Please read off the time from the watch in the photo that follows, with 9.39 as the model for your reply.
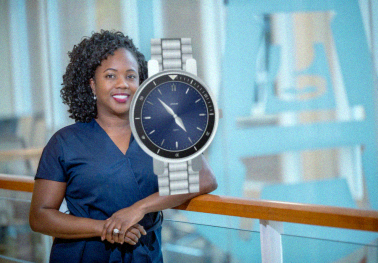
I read 4.53
